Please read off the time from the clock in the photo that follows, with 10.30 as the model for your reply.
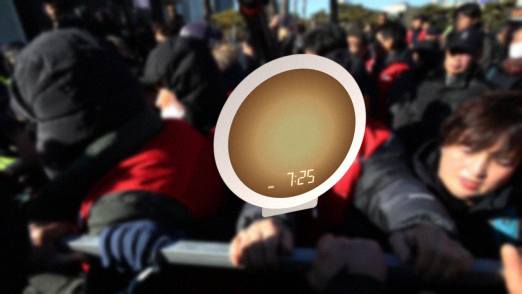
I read 7.25
